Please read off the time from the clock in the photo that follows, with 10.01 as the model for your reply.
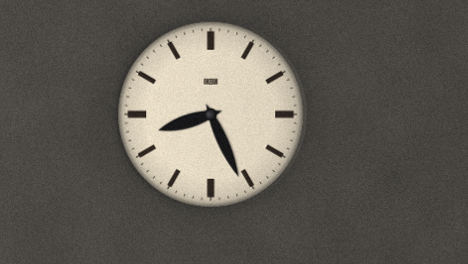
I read 8.26
